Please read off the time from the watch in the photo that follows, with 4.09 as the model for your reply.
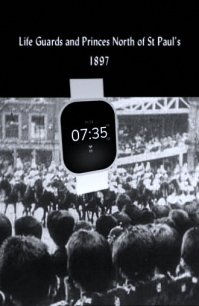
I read 7.35
